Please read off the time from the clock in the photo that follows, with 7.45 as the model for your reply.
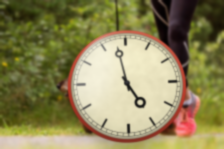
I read 4.58
